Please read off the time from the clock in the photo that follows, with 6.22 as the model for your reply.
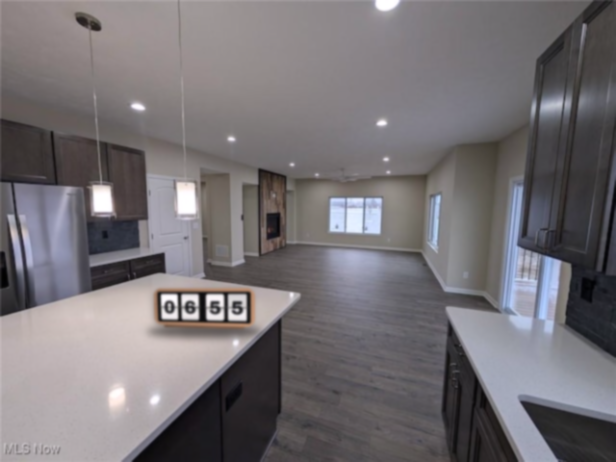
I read 6.55
